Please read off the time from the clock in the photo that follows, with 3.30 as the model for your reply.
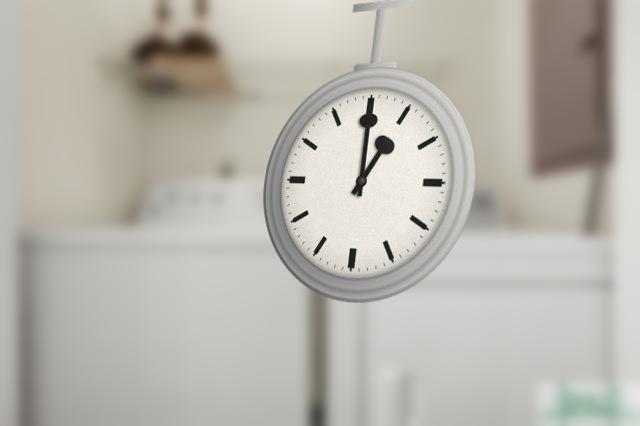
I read 1.00
